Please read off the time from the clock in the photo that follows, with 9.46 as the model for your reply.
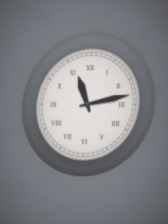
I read 11.13
